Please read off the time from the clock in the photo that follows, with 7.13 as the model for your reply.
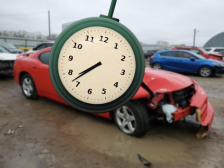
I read 7.37
